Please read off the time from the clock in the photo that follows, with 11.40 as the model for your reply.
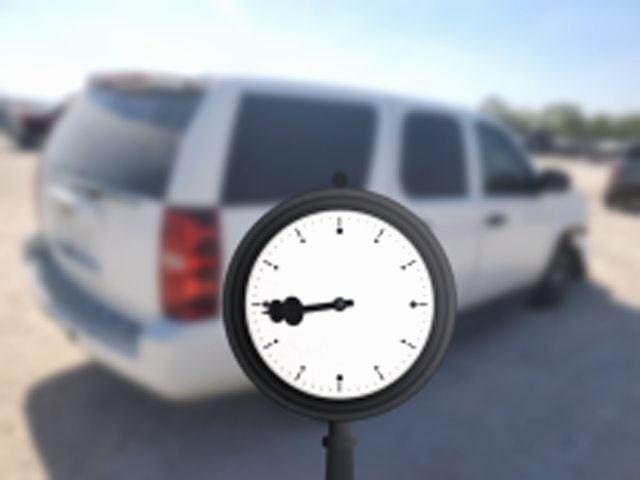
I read 8.44
